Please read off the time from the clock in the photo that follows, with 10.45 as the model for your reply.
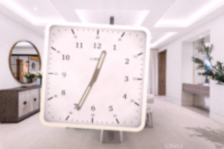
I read 12.34
